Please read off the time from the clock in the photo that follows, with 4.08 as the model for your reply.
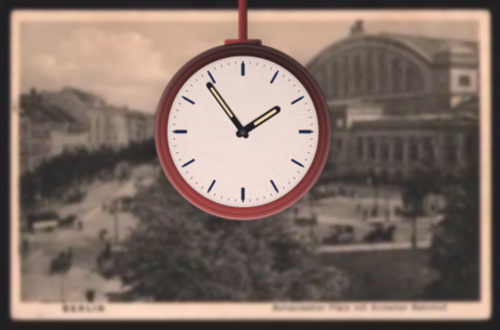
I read 1.54
